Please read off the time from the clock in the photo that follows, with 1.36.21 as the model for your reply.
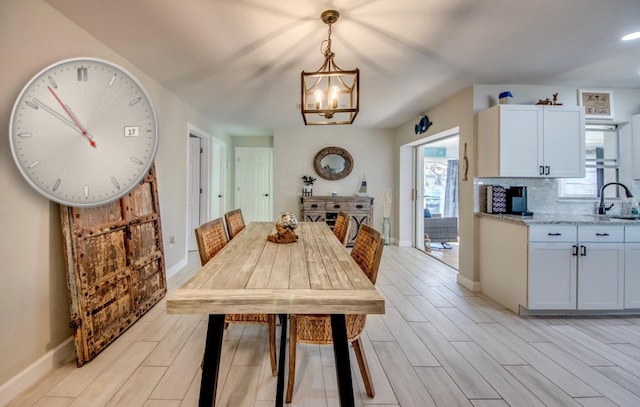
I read 10.50.54
